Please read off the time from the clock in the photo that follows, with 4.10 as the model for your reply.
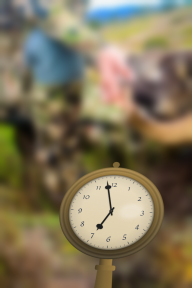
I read 6.58
